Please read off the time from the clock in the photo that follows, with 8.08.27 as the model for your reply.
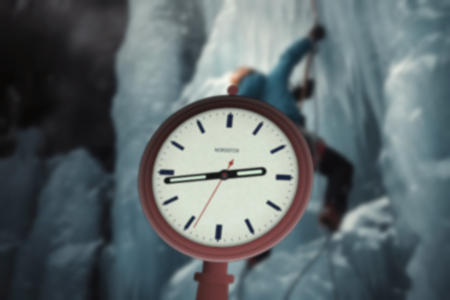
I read 2.43.34
